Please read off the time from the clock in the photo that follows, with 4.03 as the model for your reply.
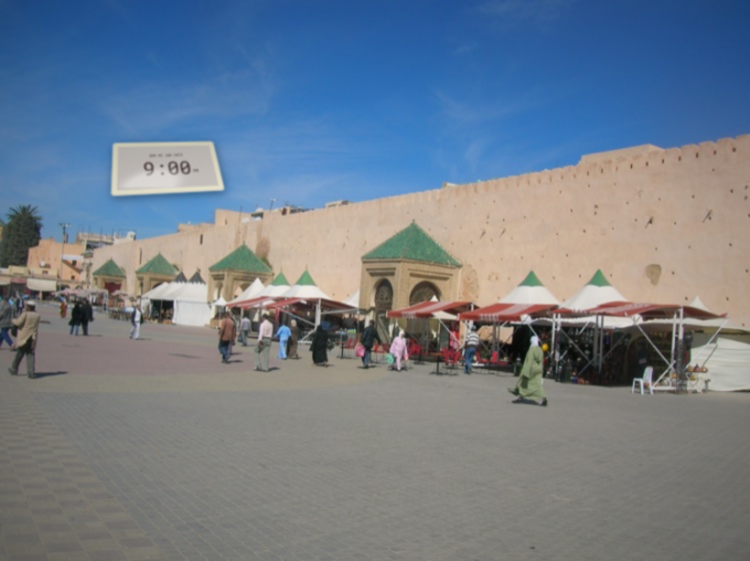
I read 9.00
